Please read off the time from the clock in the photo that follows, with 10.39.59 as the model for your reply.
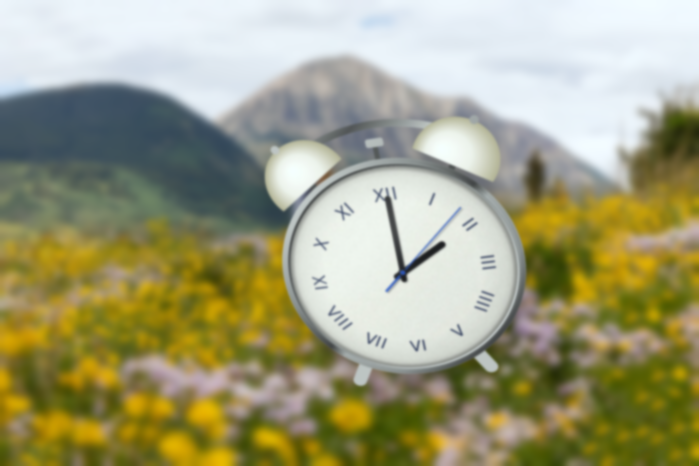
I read 2.00.08
